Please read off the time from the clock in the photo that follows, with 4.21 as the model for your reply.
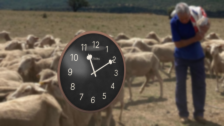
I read 11.10
